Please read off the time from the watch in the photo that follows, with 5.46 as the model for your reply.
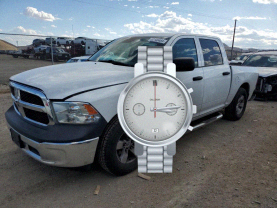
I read 3.14
